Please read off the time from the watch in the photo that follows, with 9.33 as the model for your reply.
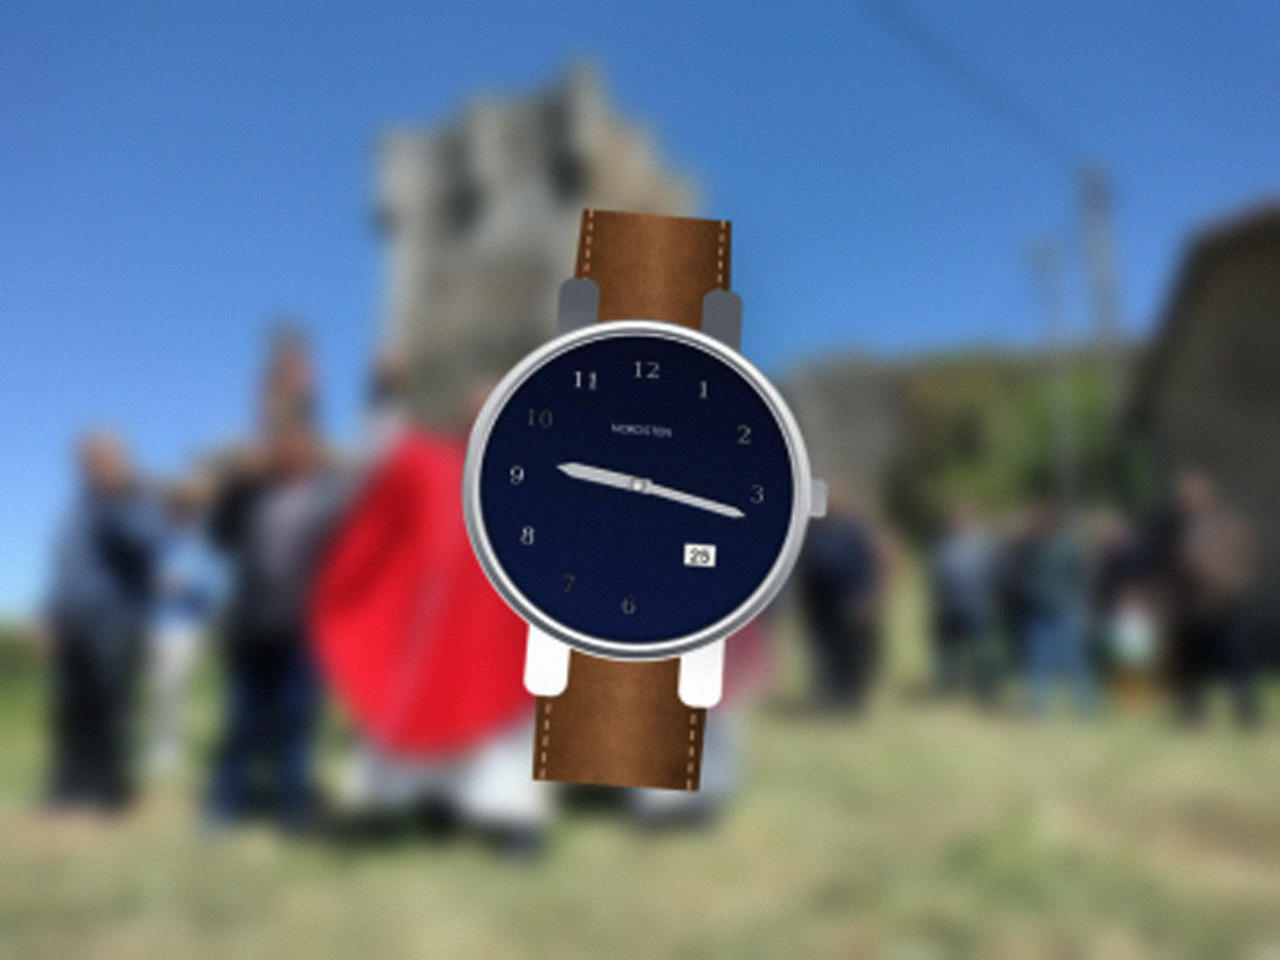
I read 9.17
